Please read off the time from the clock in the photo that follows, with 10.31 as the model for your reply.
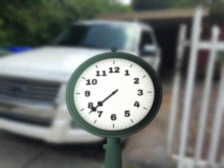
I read 7.38
